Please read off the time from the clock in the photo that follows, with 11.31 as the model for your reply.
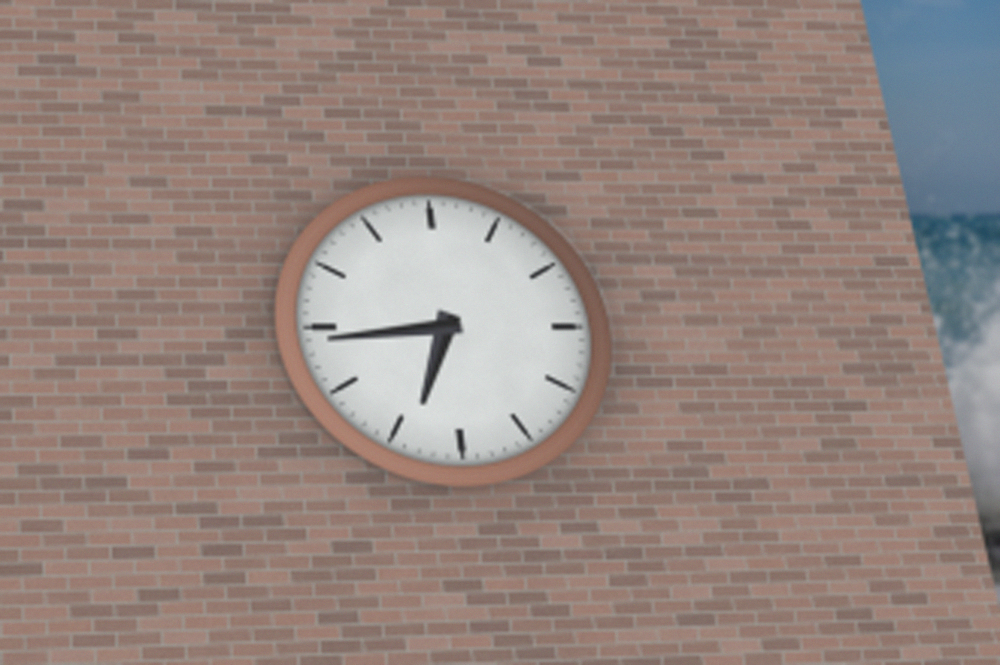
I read 6.44
